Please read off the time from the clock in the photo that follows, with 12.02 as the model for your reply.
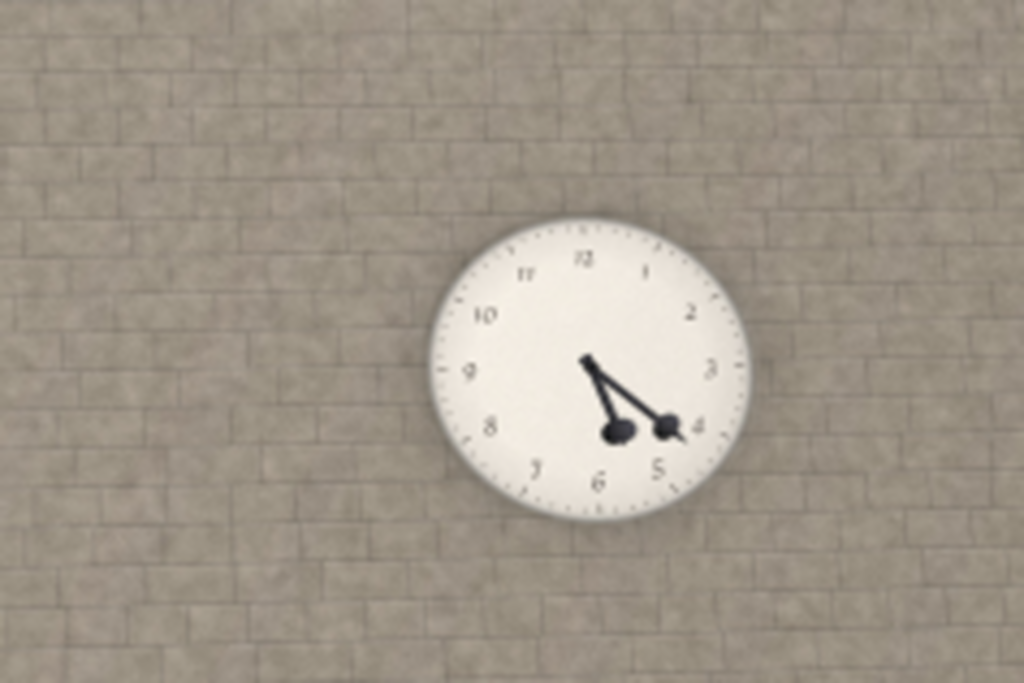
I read 5.22
